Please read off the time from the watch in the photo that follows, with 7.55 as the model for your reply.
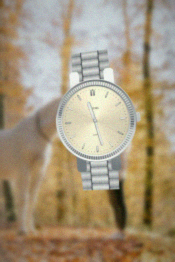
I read 11.28
